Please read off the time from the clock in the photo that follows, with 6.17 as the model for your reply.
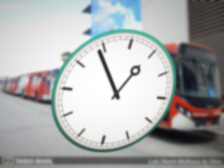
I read 12.54
